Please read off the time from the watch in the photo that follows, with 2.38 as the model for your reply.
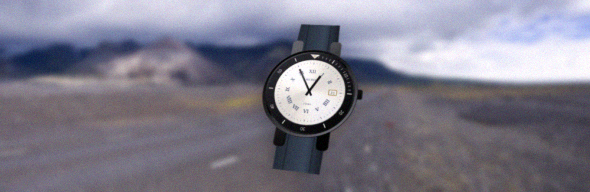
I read 12.55
